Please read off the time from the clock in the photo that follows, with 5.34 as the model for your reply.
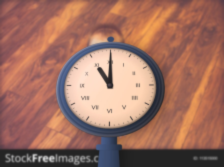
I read 11.00
